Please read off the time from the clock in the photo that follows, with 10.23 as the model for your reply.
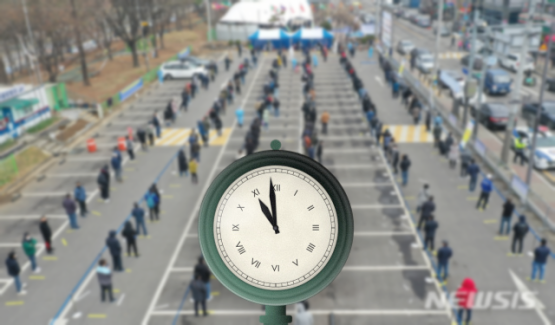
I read 10.59
